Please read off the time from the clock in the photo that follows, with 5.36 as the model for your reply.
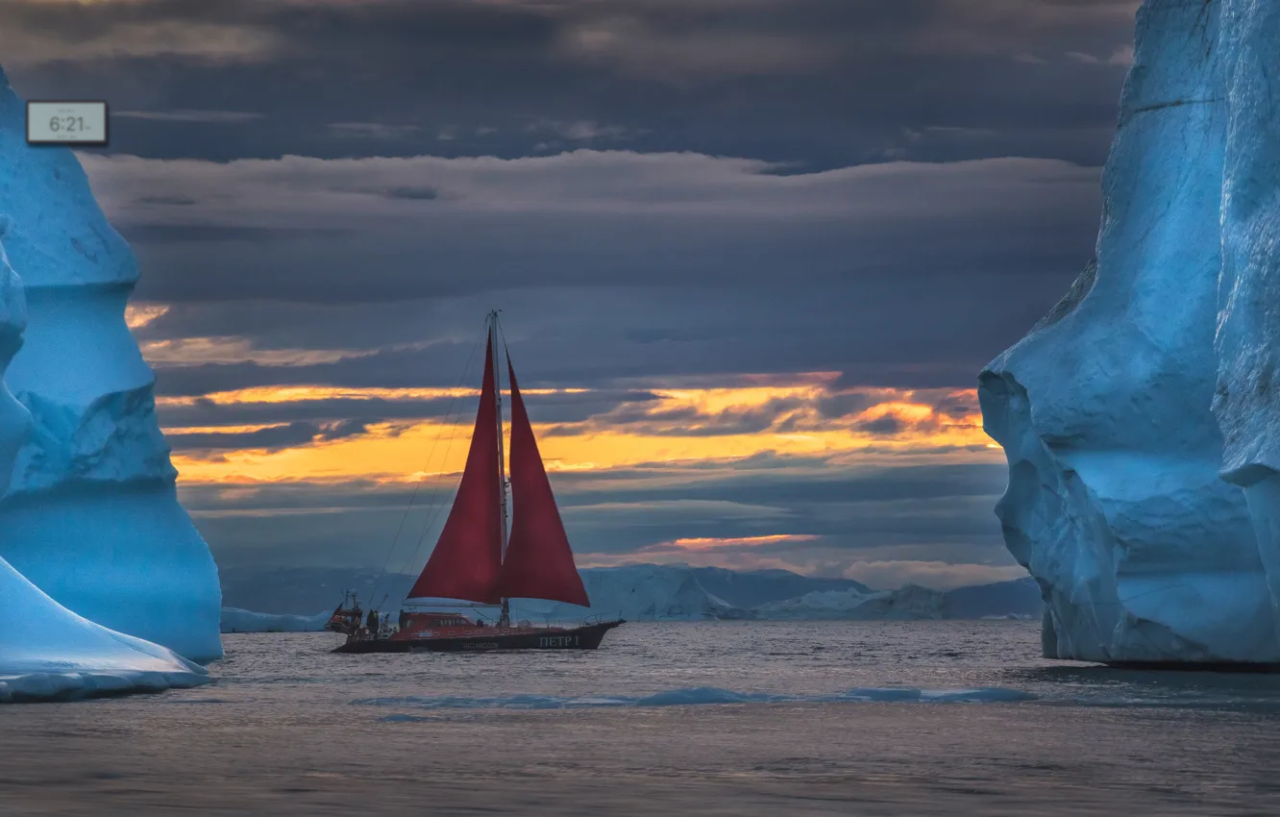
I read 6.21
